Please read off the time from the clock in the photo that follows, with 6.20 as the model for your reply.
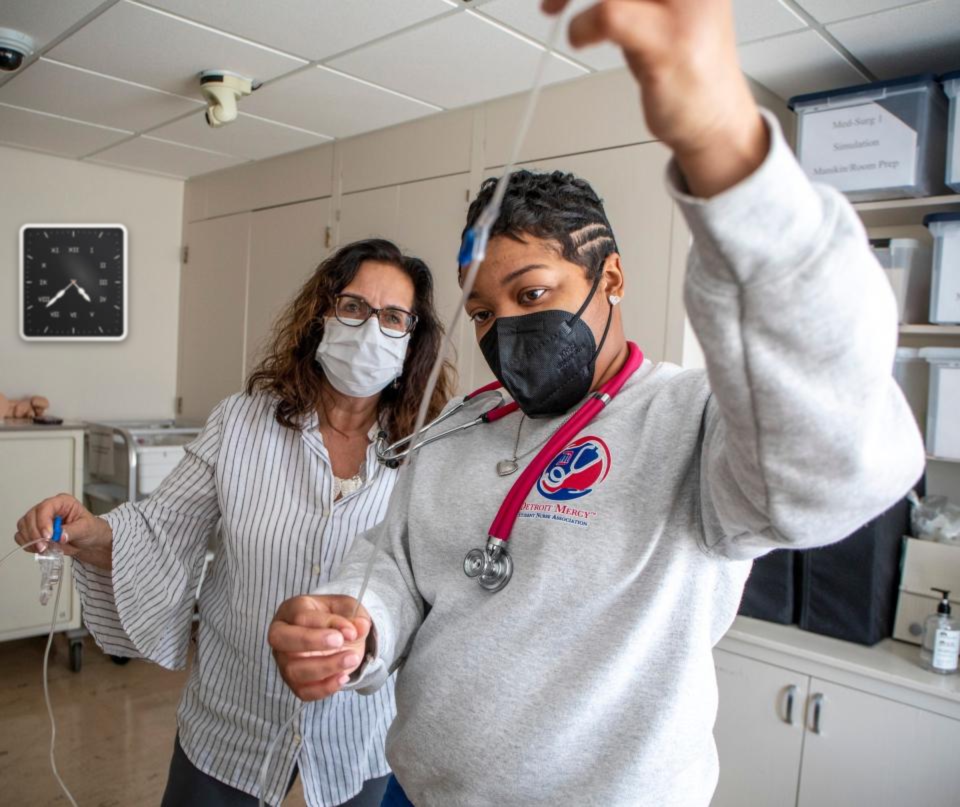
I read 4.38
